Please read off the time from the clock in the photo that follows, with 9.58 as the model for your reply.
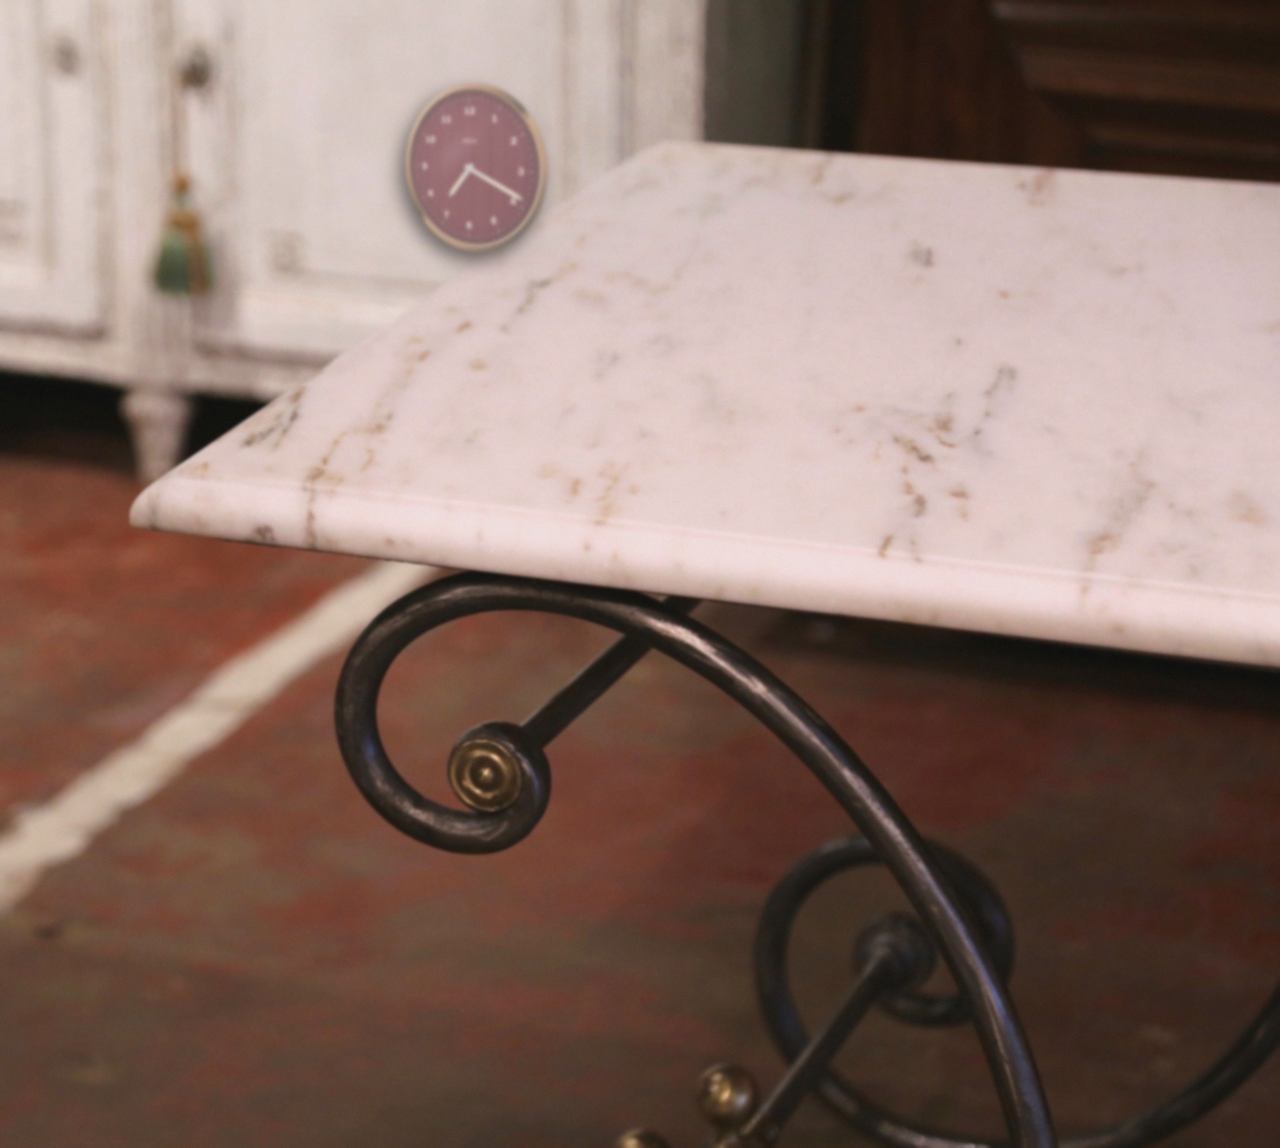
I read 7.19
